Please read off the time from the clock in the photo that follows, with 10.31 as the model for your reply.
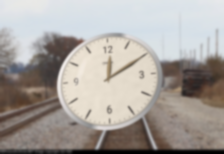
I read 12.10
